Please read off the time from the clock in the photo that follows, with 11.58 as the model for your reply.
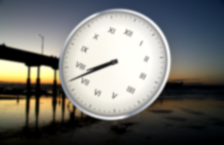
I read 7.37
